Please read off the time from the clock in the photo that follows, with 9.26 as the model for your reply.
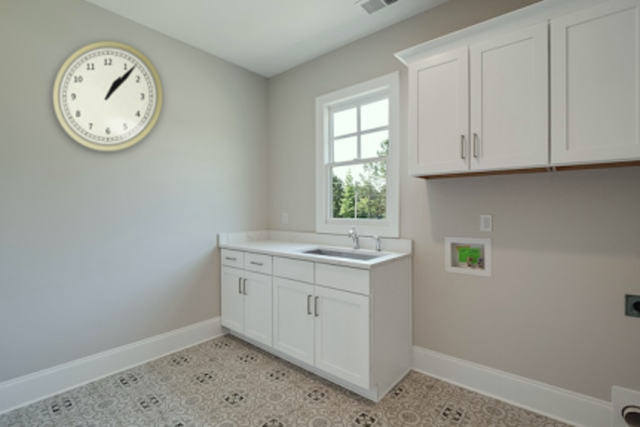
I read 1.07
